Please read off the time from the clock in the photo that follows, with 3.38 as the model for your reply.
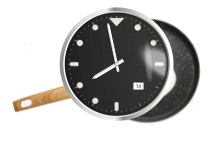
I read 7.58
